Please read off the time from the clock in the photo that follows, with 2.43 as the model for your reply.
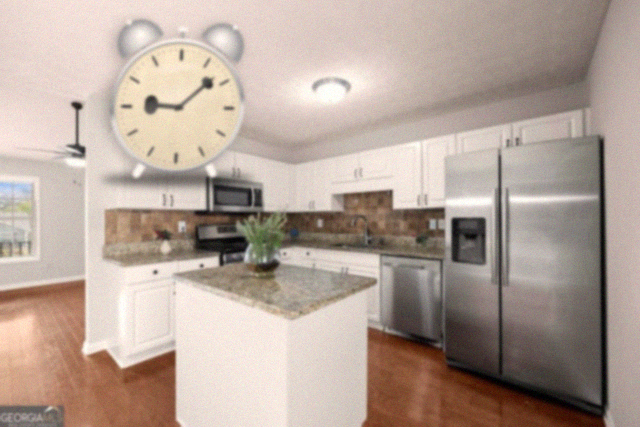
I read 9.08
